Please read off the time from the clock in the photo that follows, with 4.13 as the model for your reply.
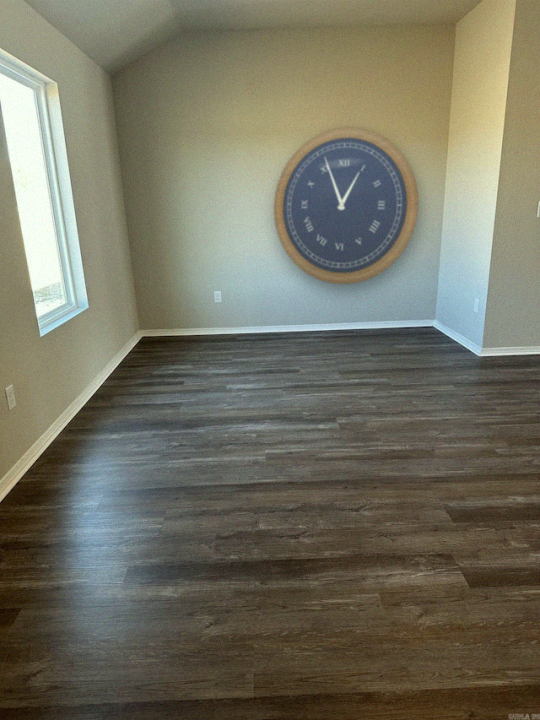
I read 12.56
